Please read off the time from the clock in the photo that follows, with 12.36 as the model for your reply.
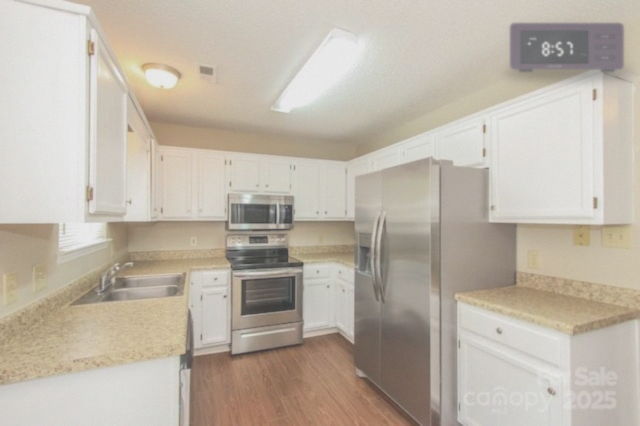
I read 8.57
